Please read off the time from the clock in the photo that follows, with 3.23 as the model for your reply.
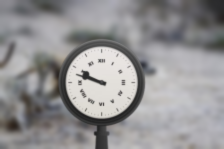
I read 9.48
